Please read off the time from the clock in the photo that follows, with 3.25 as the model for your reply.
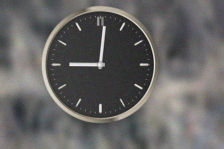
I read 9.01
